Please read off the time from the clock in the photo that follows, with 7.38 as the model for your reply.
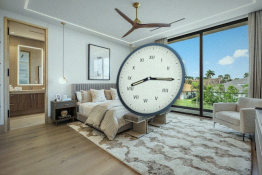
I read 8.15
